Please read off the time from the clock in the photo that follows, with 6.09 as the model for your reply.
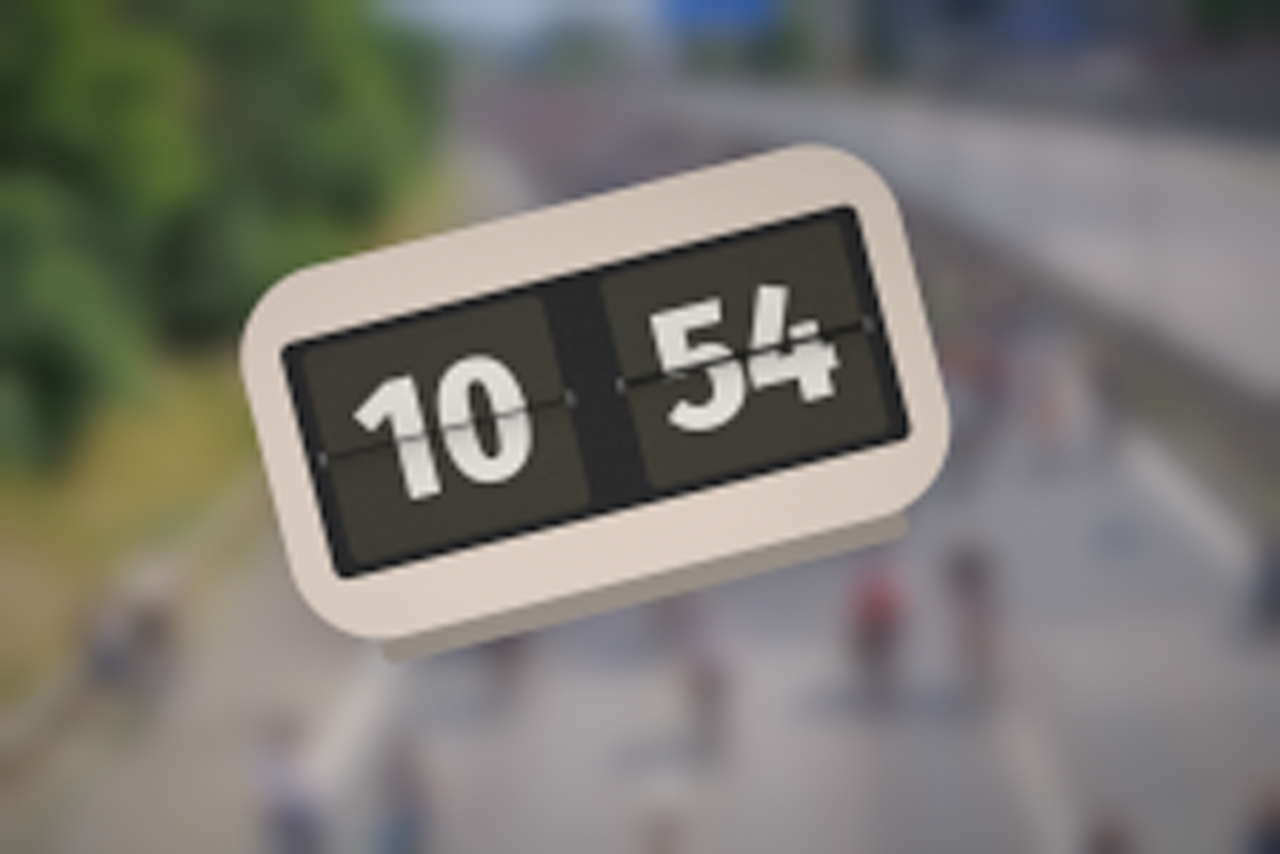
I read 10.54
